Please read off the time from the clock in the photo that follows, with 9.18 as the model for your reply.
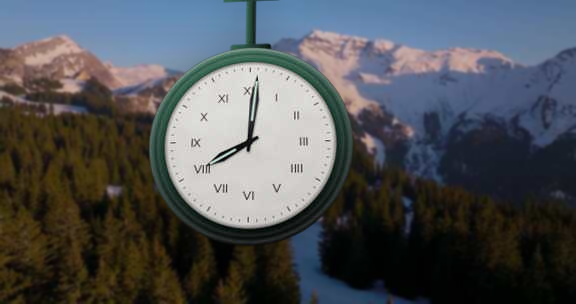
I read 8.01
